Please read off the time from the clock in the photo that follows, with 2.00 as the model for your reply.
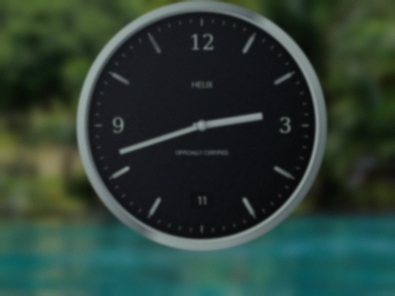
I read 2.42
